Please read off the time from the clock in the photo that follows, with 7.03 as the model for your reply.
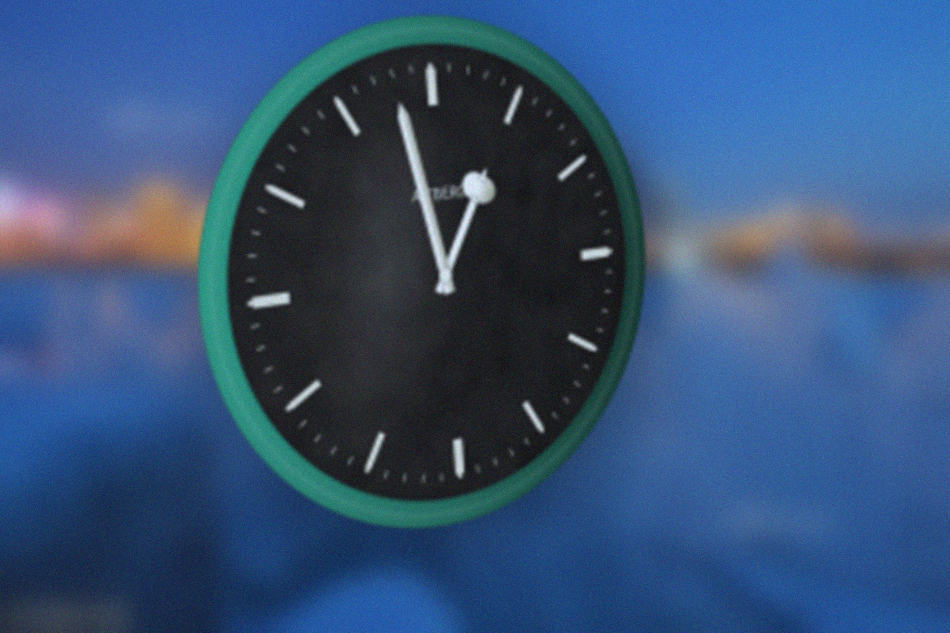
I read 12.58
